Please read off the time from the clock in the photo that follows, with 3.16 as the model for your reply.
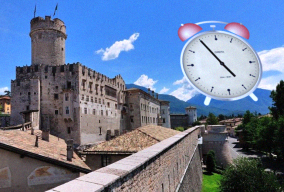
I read 4.55
